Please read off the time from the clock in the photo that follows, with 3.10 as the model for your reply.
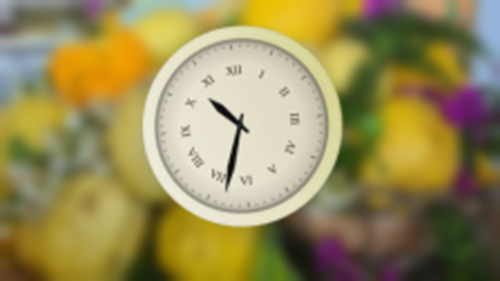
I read 10.33
